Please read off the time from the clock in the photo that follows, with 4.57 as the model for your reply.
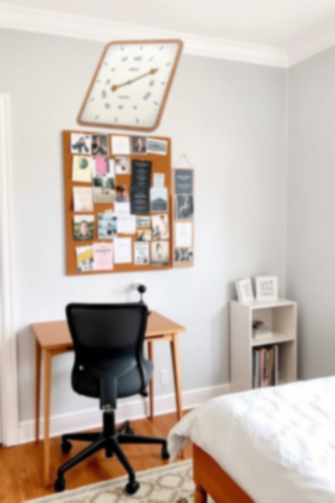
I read 8.10
